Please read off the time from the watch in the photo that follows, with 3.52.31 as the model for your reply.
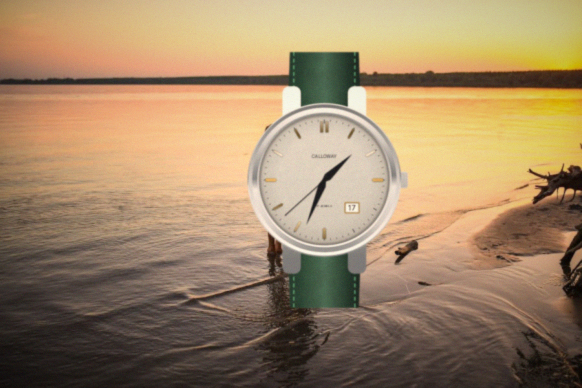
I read 1.33.38
